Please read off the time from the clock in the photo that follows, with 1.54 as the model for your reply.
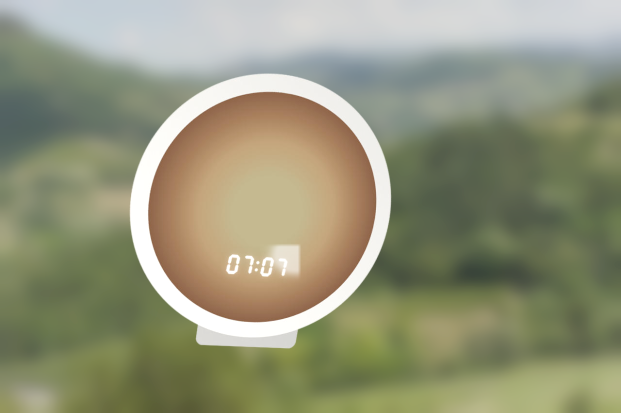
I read 7.07
